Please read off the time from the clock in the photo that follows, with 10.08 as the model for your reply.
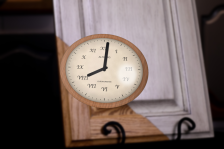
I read 8.01
